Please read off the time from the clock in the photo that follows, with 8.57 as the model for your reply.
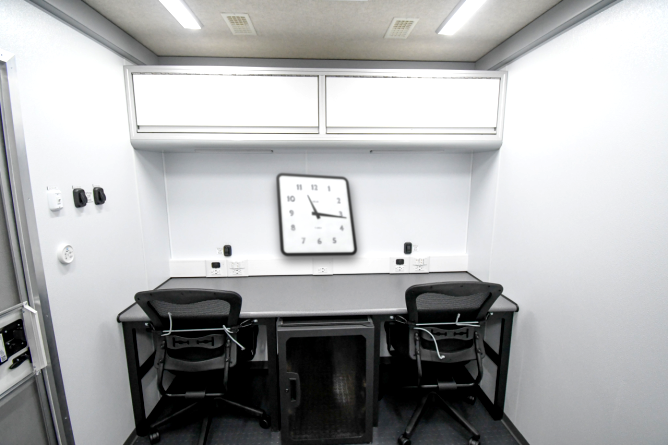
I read 11.16
